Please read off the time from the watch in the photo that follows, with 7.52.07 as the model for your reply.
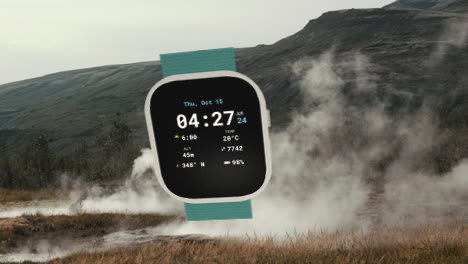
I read 4.27.24
